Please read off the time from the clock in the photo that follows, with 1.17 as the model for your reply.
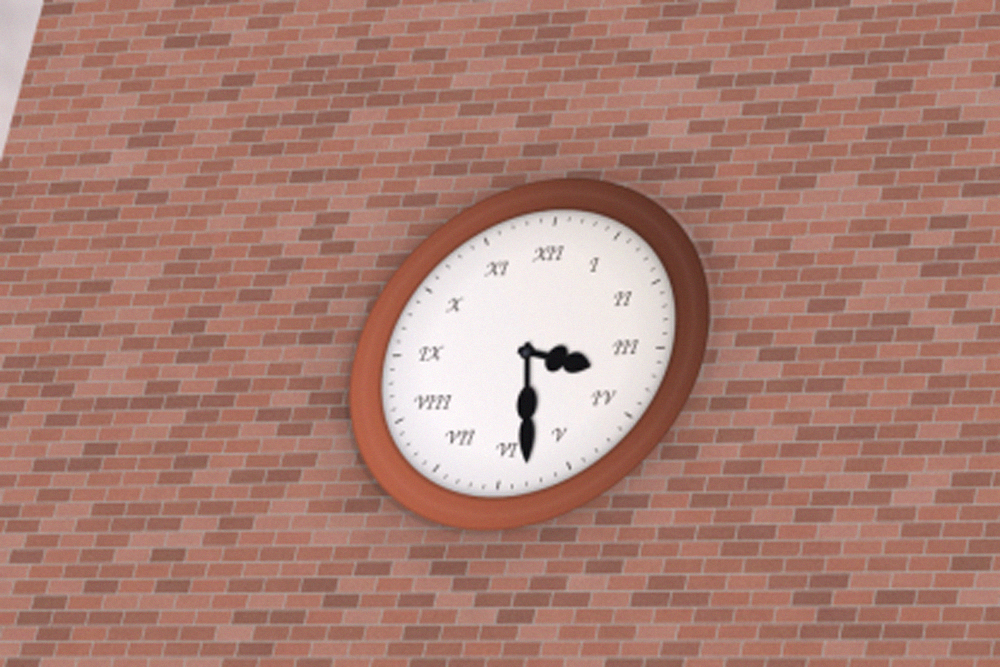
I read 3.28
